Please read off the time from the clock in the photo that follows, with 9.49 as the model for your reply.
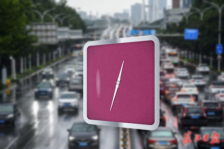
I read 12.33
